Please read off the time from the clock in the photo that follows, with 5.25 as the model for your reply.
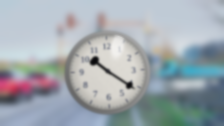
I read 10.21
